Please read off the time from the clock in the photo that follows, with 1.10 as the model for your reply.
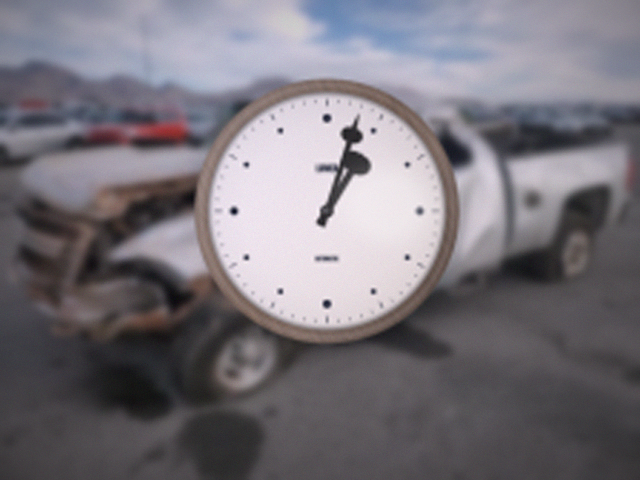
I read 1.03
